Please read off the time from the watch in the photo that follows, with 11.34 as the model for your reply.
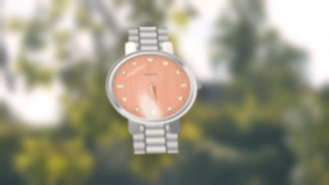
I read 5.41
